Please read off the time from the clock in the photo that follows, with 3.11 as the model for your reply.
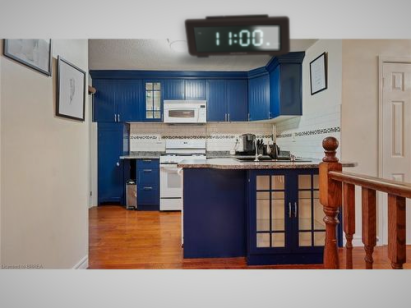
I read 11.00
